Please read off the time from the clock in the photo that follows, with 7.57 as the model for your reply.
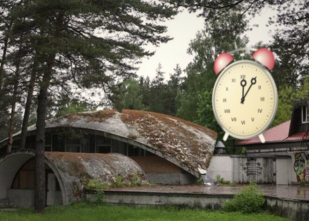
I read 12.06
